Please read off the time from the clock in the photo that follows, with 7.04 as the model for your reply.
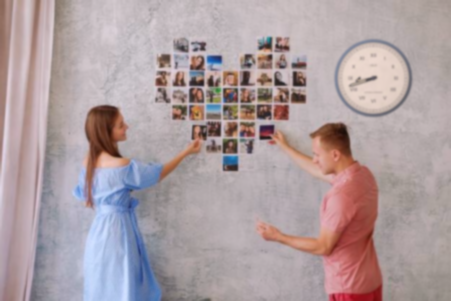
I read 8.42
